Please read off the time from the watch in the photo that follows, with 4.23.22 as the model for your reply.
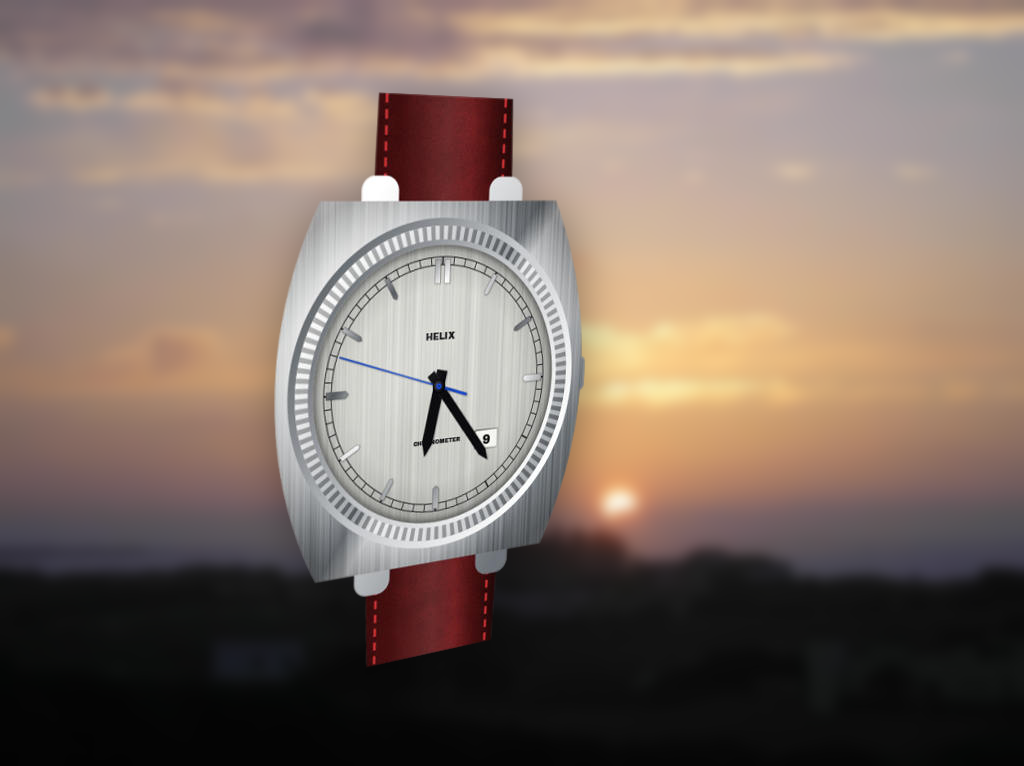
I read 6.23.48
